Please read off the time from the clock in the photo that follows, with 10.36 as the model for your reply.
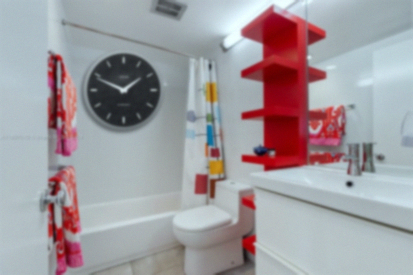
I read 1.49
